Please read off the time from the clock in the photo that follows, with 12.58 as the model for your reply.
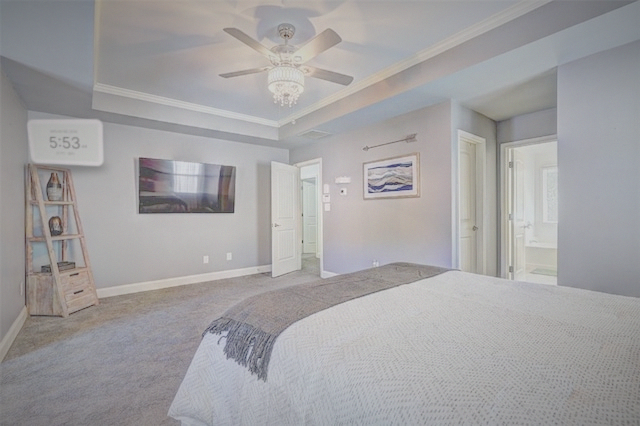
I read 5.53
